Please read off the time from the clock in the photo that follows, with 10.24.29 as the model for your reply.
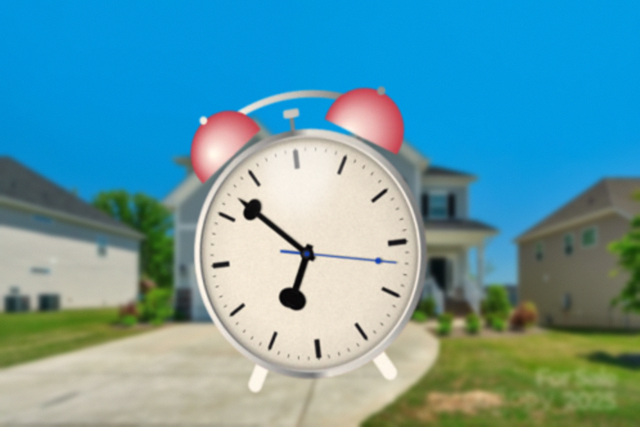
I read 6.52.17
